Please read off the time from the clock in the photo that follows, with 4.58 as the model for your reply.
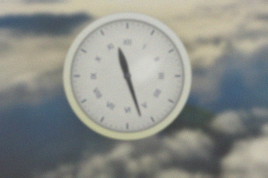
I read 11.27
